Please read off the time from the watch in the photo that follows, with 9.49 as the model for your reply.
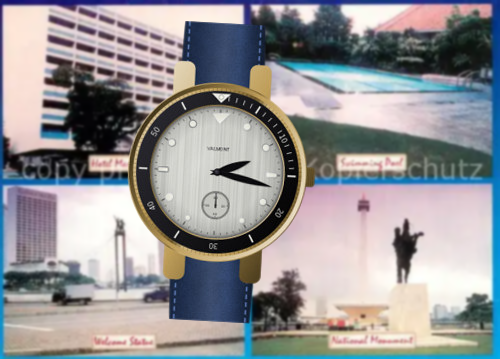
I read 2.17
